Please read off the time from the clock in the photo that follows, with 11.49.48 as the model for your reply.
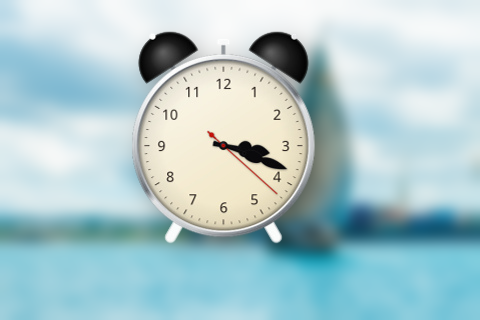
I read 3.18.22
